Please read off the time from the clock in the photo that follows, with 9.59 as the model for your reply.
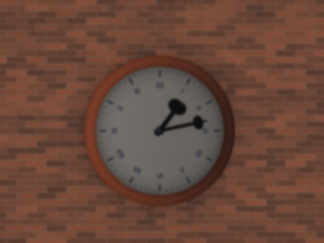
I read 1.13
